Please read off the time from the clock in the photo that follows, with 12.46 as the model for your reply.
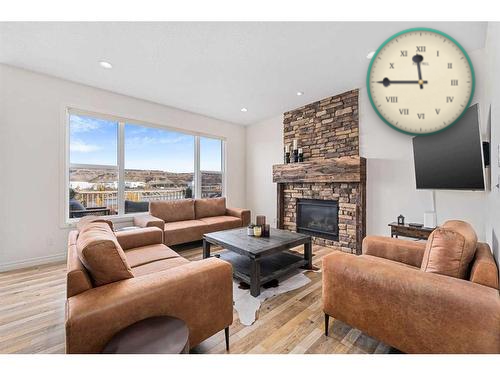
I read 11.45
